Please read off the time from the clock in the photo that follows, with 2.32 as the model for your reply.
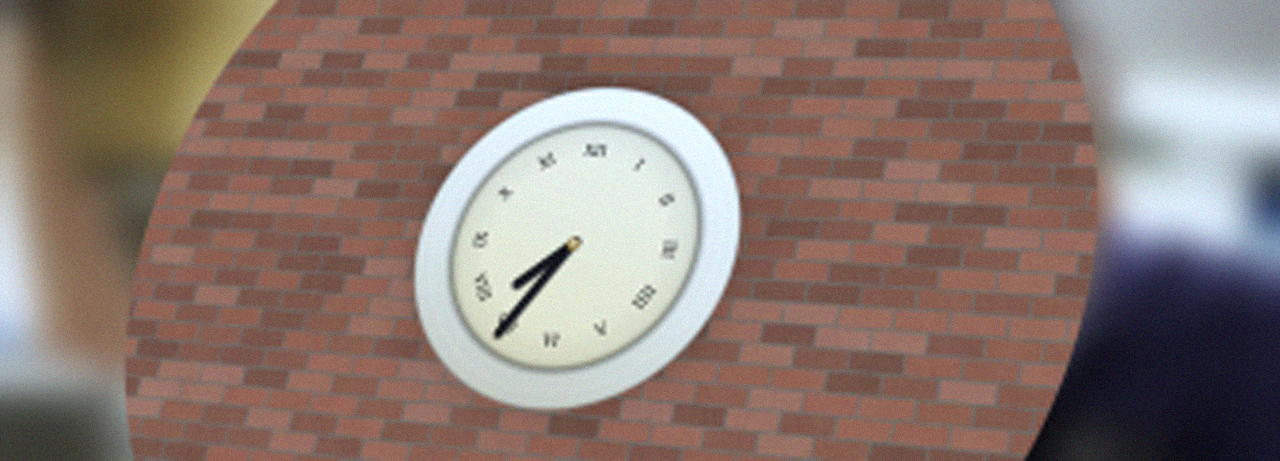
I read 7.35
